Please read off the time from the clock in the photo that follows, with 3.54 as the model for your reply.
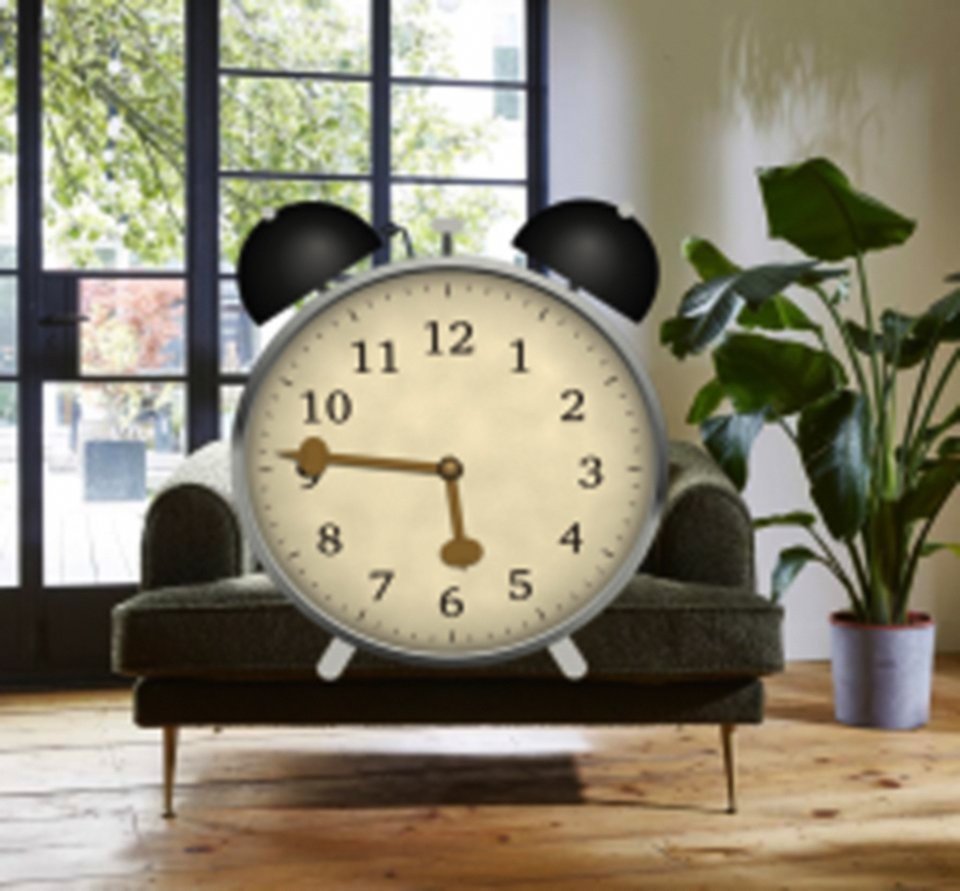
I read 5.46
